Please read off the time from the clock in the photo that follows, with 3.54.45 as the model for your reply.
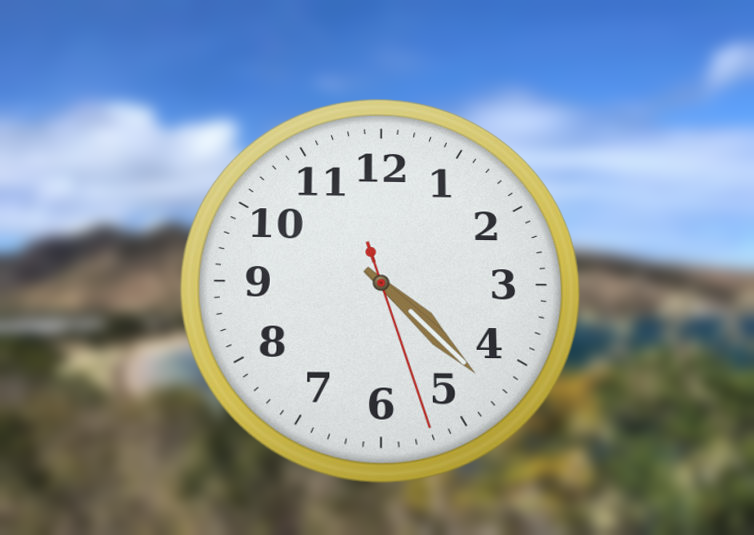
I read 4.22.27
